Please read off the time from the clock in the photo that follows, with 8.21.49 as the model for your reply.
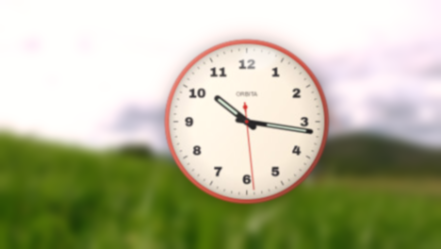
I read 10.16.29
